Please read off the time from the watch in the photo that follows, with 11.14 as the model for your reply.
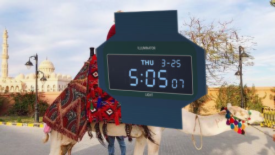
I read 5.05
